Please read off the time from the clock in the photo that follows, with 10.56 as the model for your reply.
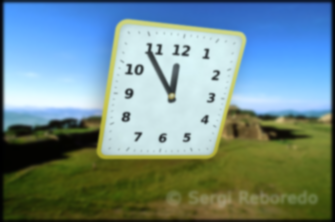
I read 11.54
